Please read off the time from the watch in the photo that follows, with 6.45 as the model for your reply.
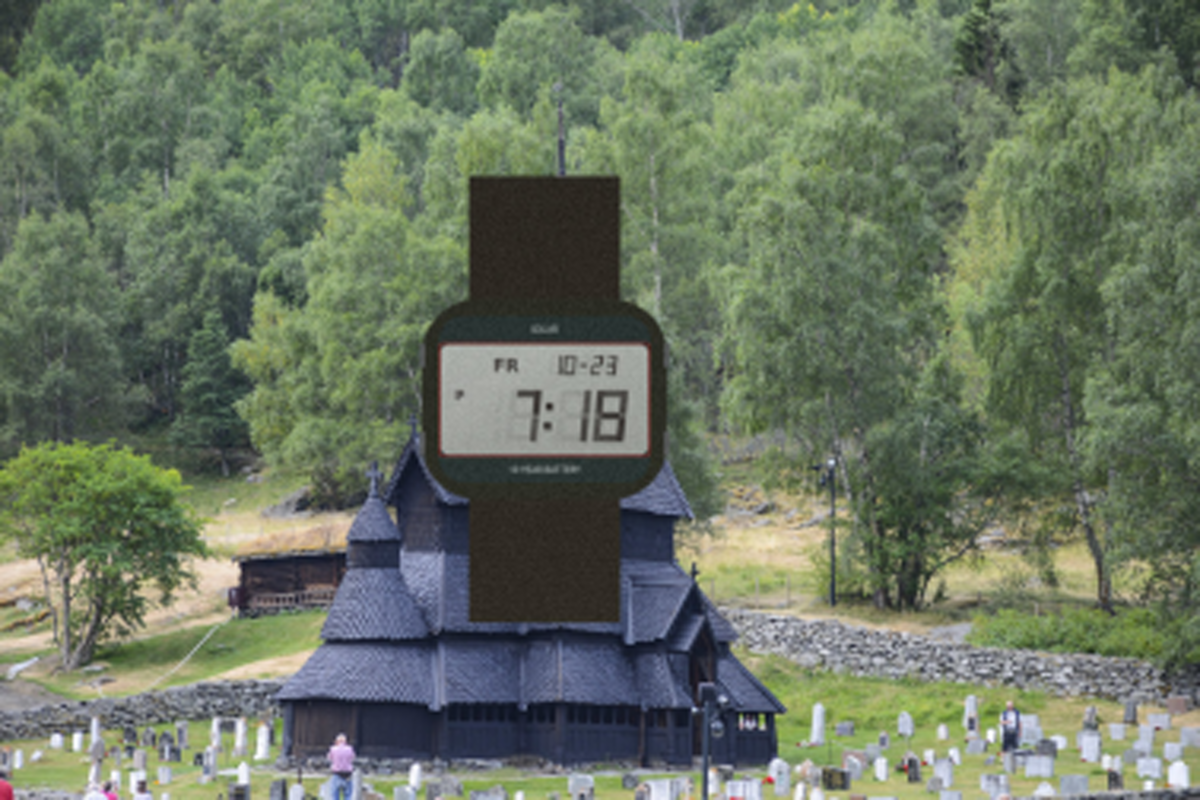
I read 7.18
